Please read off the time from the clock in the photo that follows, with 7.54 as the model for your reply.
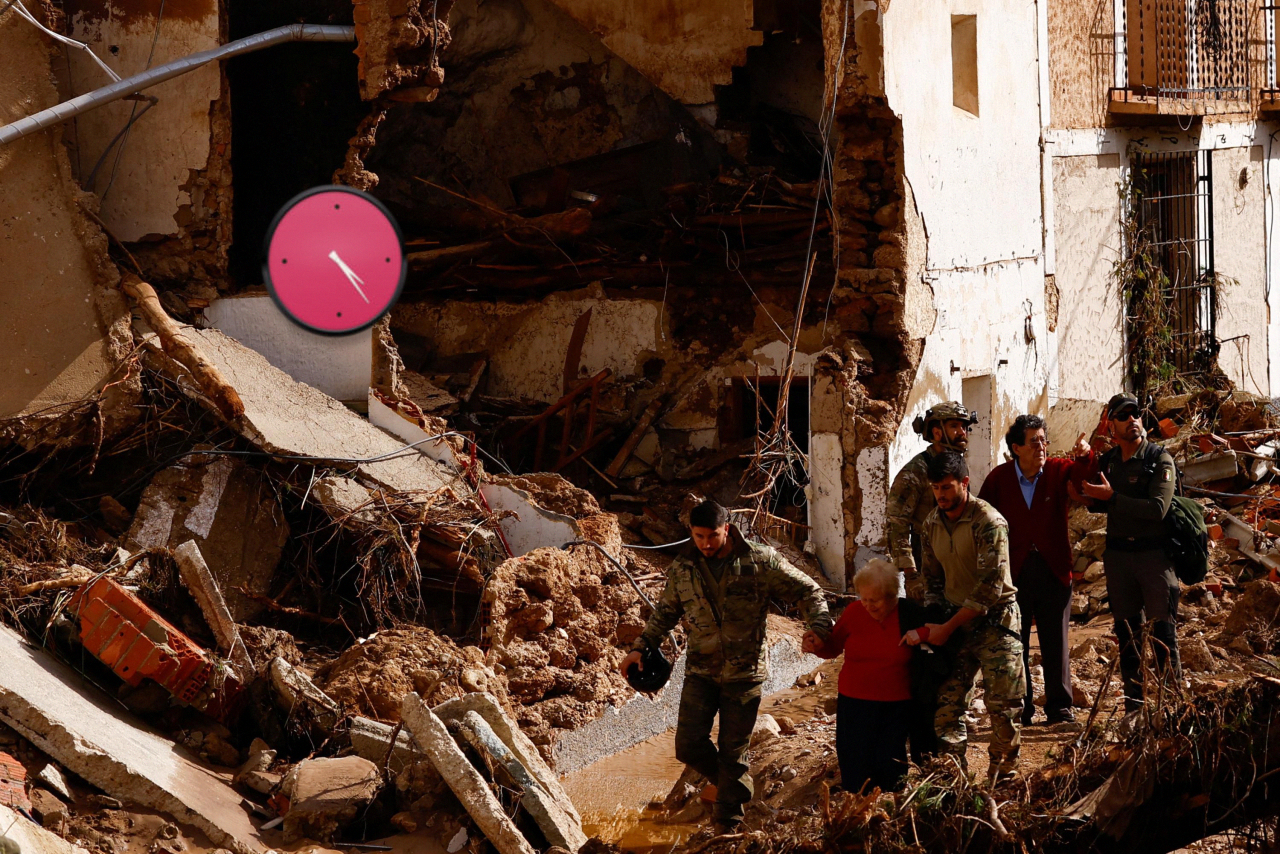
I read 4.24
